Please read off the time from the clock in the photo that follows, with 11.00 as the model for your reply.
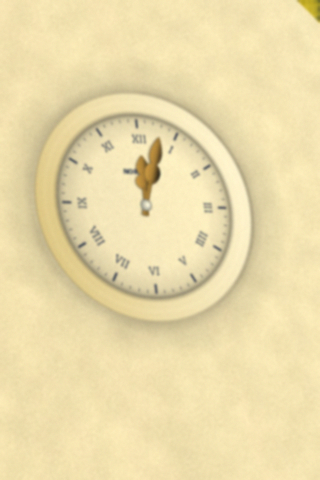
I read 12.03
